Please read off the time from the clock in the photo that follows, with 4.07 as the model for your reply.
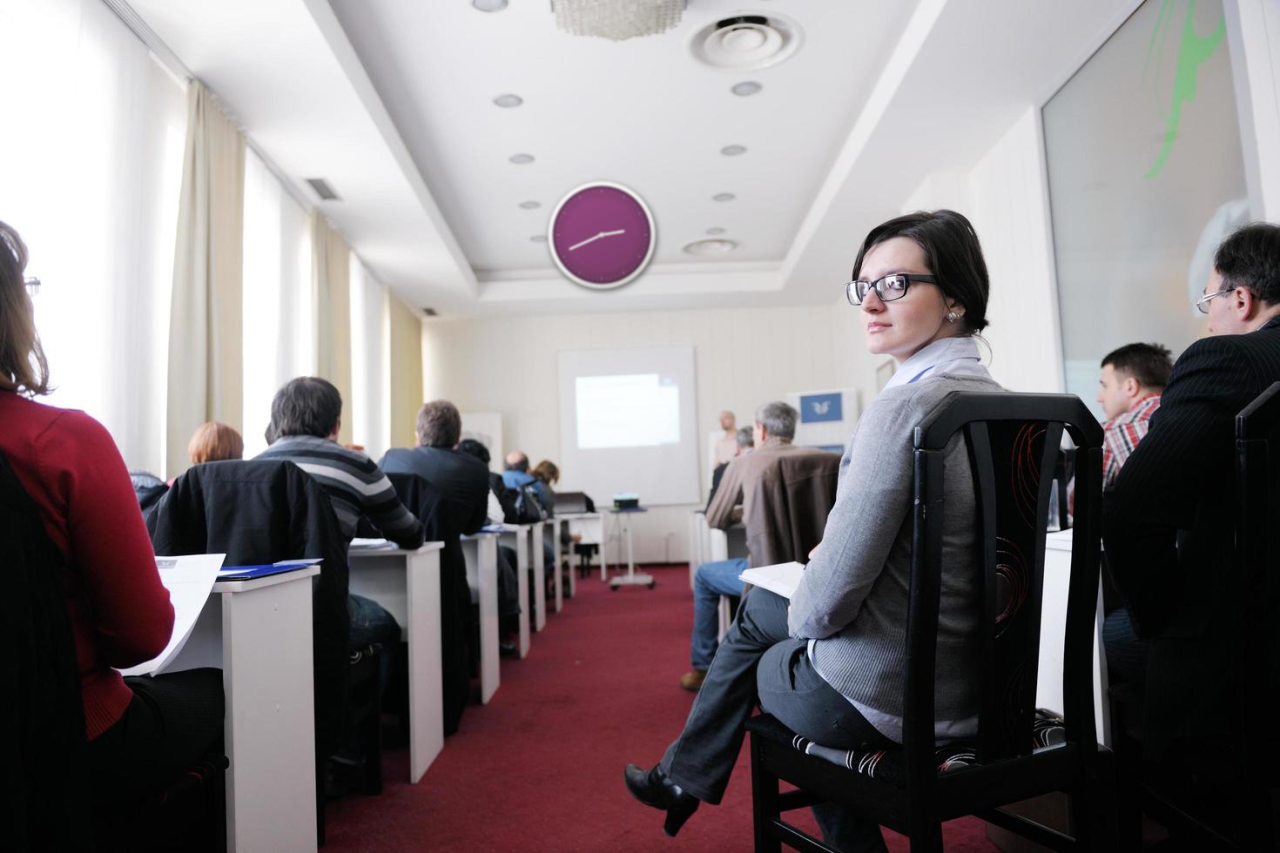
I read 2.41
